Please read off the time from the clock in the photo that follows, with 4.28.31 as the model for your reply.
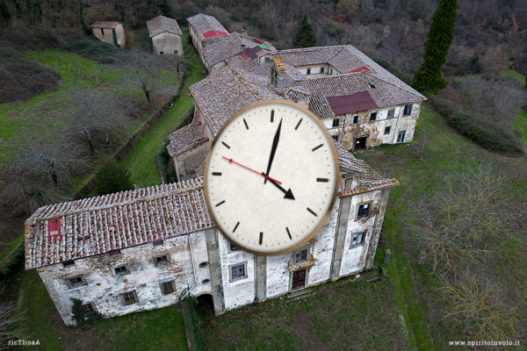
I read 4.01.48
